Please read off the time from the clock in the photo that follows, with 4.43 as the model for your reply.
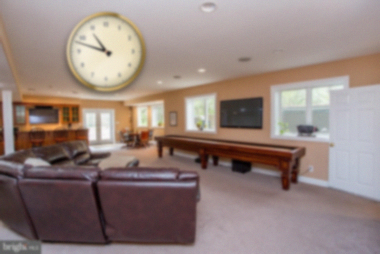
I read 10.48
